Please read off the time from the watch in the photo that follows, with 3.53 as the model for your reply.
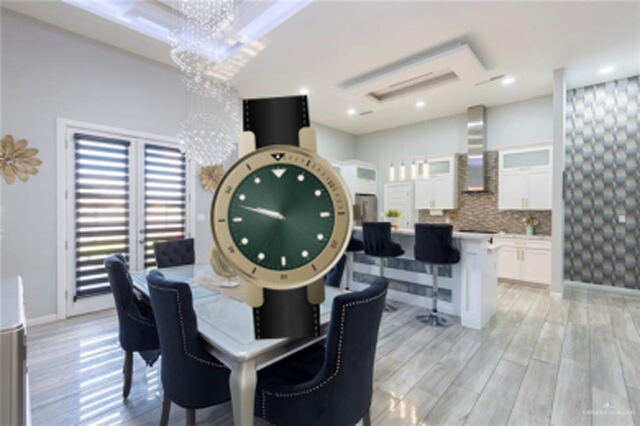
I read 9.48
